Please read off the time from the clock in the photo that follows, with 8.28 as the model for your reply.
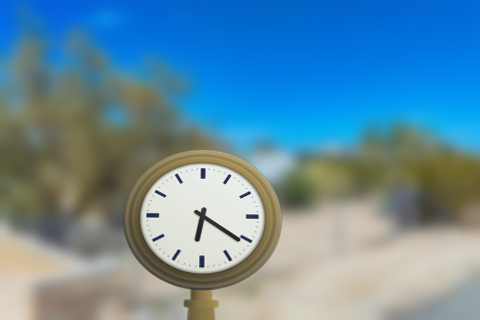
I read 6.21
